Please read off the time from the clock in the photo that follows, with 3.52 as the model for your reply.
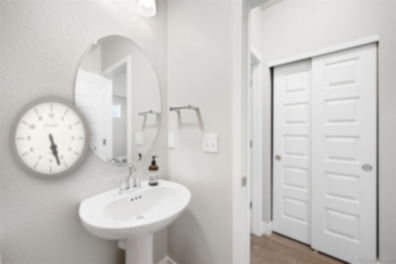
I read 5.27
